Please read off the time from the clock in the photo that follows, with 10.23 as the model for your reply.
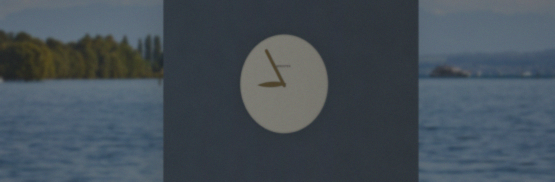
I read 8.55
